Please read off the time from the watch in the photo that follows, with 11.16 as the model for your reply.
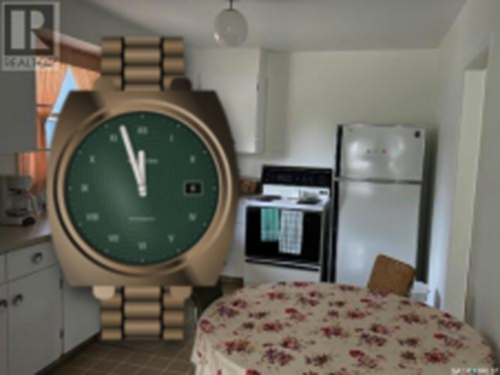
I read 11.57
